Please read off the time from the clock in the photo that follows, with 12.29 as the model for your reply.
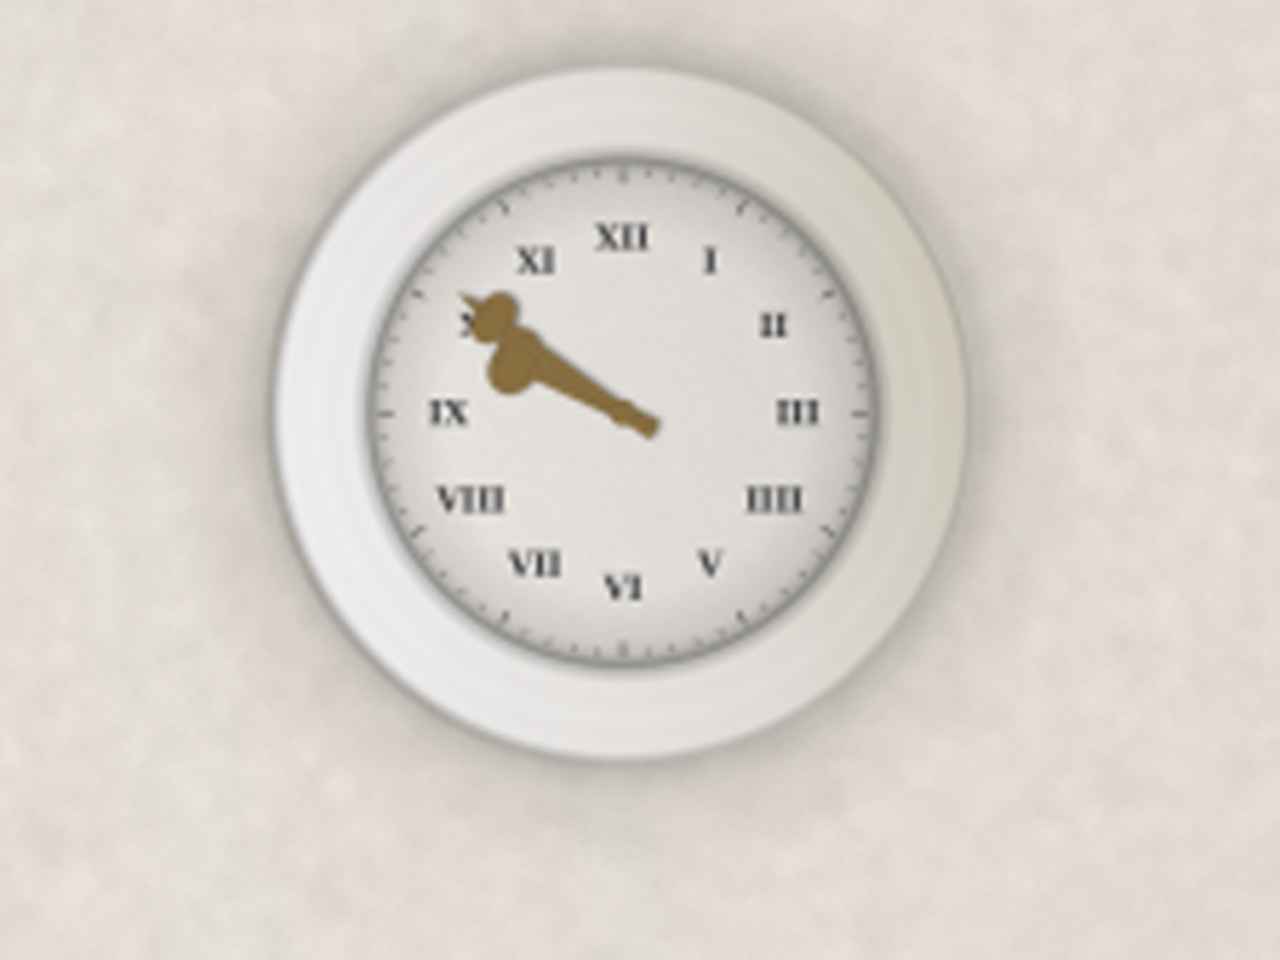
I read 9.51
